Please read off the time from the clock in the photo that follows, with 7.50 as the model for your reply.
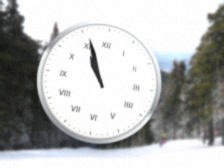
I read 10.56
